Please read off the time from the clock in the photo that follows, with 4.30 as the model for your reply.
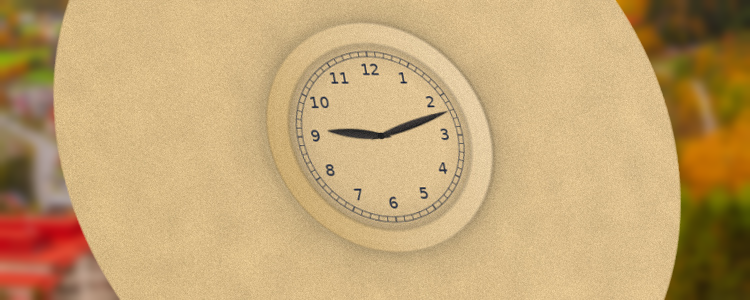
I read 9.12
